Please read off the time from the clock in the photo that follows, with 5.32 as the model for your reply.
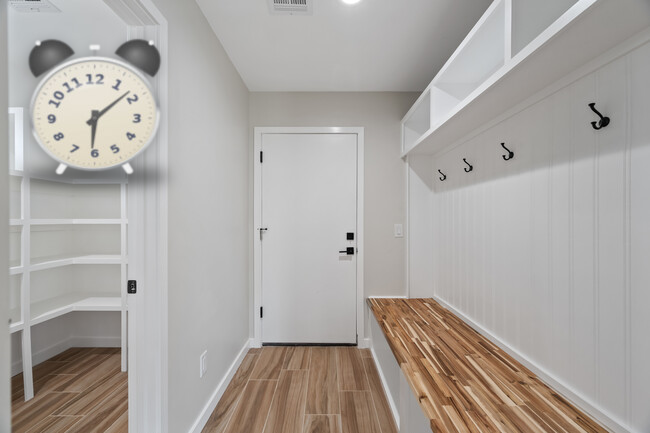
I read 6.08
